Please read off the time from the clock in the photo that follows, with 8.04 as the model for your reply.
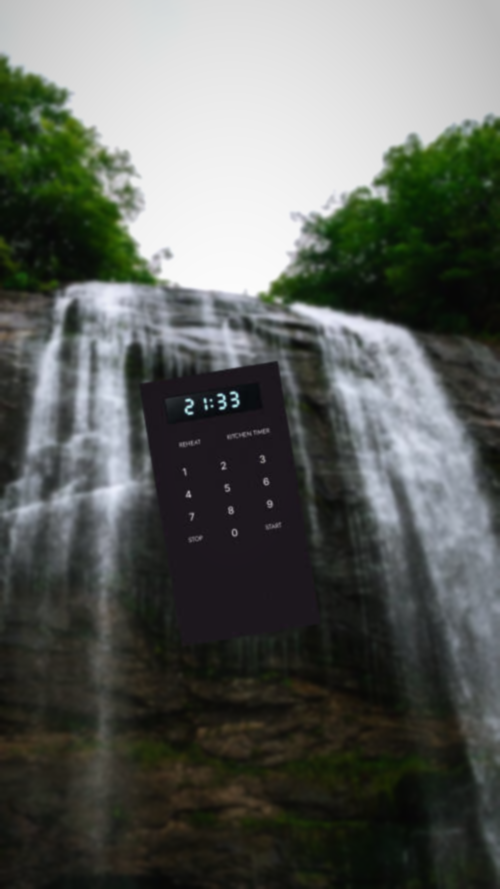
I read 21.33
